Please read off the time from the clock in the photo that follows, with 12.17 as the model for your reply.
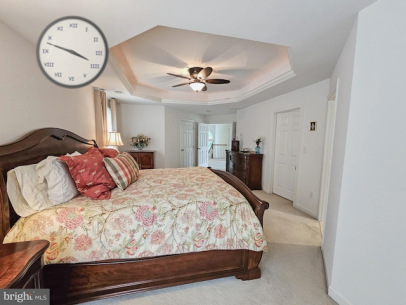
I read 3.48
